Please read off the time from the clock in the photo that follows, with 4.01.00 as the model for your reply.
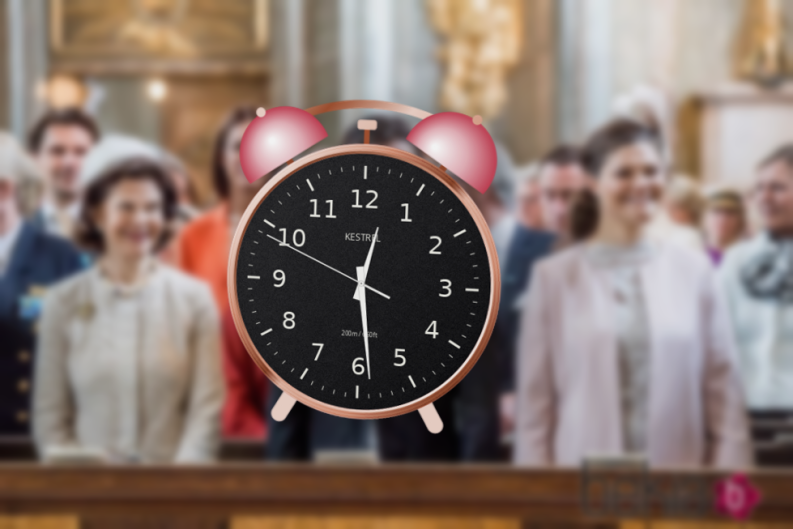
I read 12.28.49
